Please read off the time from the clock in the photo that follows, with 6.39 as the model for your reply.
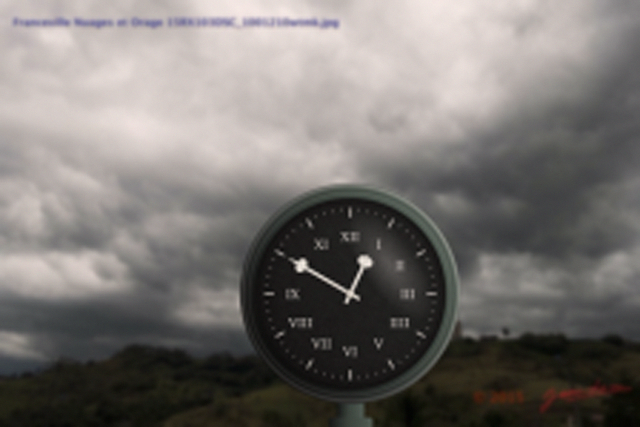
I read 12.50
